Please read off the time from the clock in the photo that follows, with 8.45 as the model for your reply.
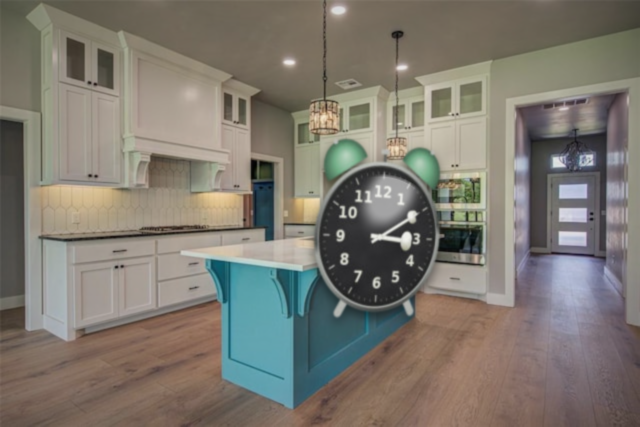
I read 3.10
